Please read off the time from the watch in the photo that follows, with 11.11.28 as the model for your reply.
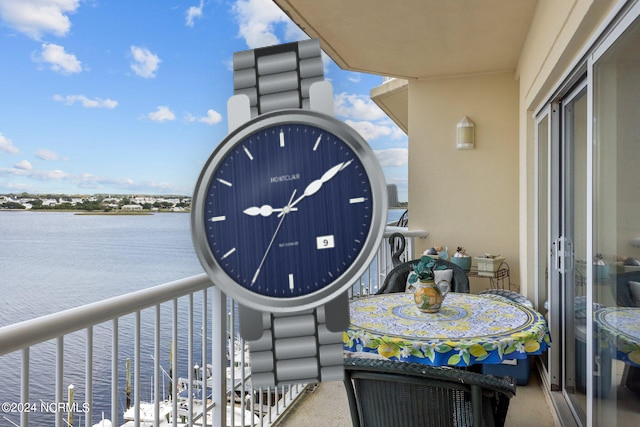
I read 9.09.35
